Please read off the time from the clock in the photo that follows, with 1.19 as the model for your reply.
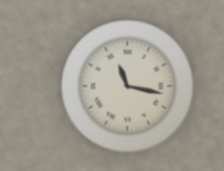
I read 11.17
